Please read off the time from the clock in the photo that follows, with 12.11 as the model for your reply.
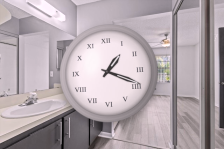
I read 1.19
